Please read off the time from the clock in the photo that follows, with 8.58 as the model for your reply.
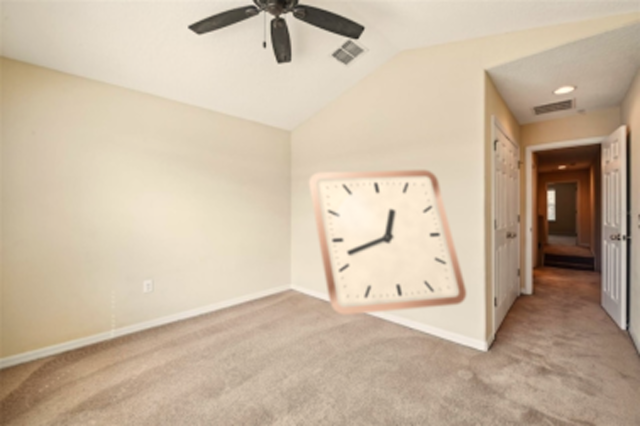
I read 12.42
